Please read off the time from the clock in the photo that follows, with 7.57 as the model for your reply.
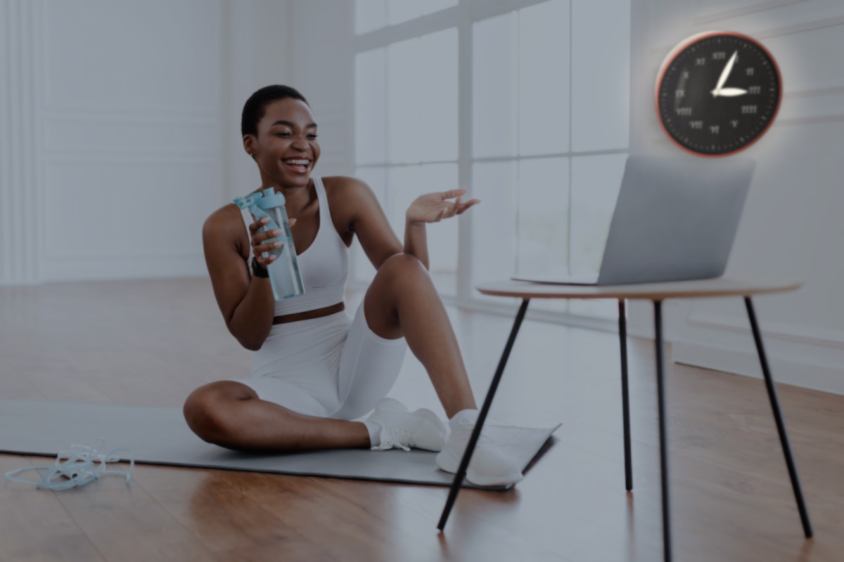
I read 3.04
